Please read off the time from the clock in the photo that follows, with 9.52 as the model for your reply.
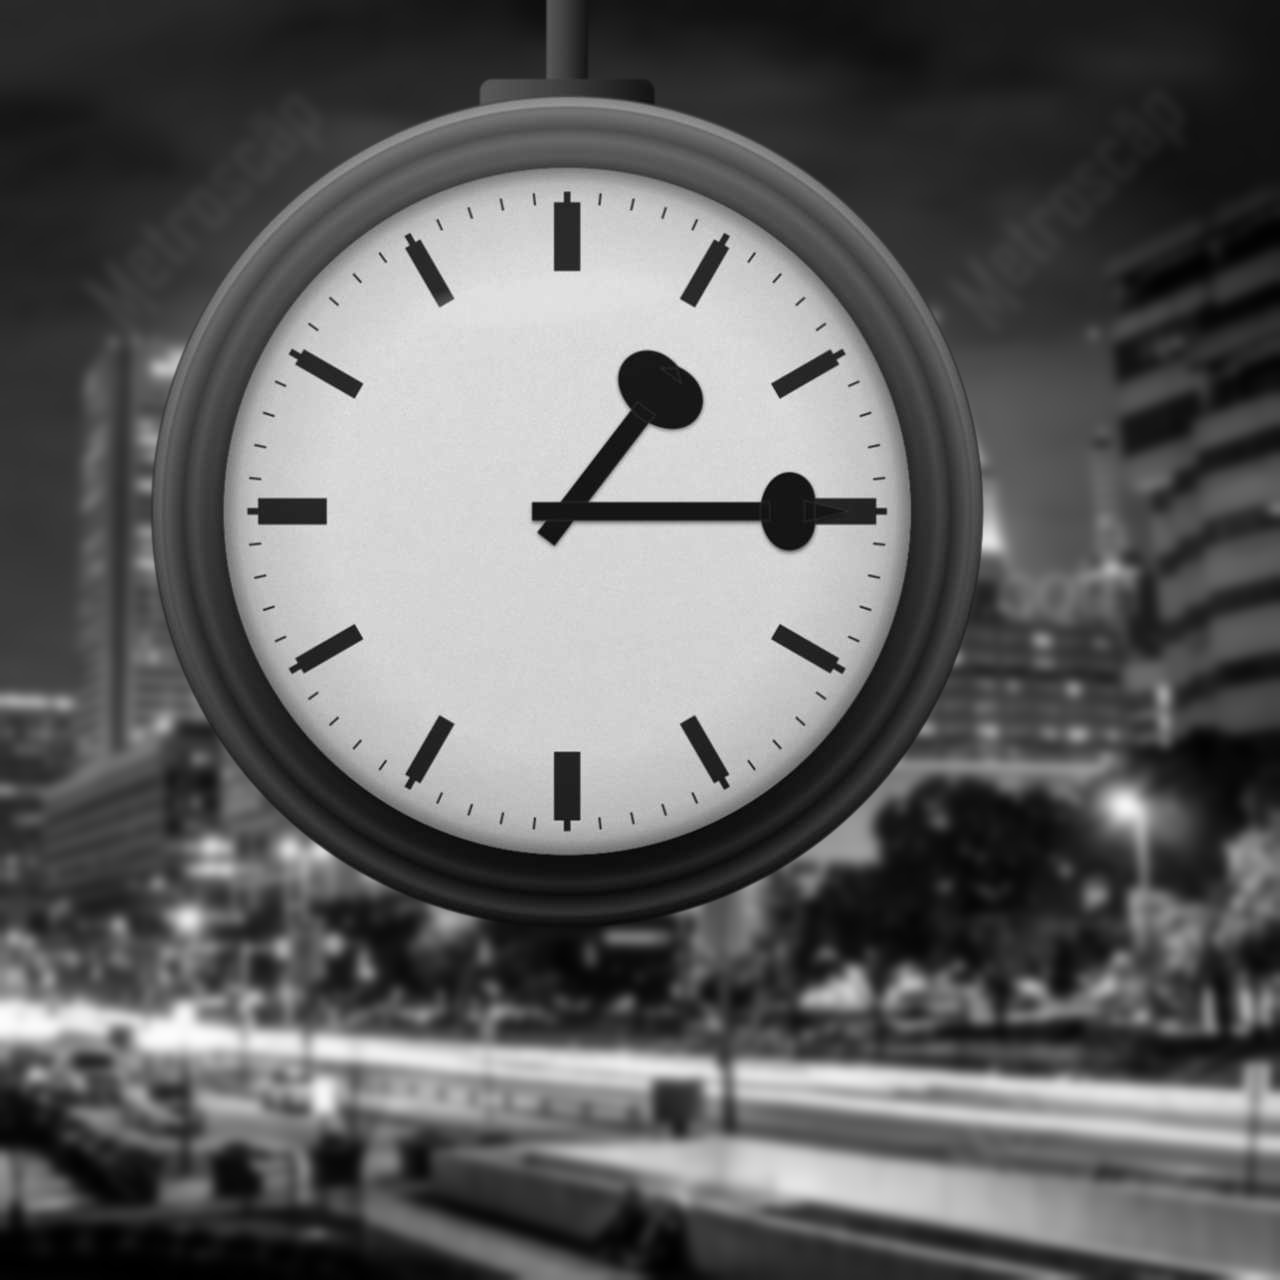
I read 1.15
